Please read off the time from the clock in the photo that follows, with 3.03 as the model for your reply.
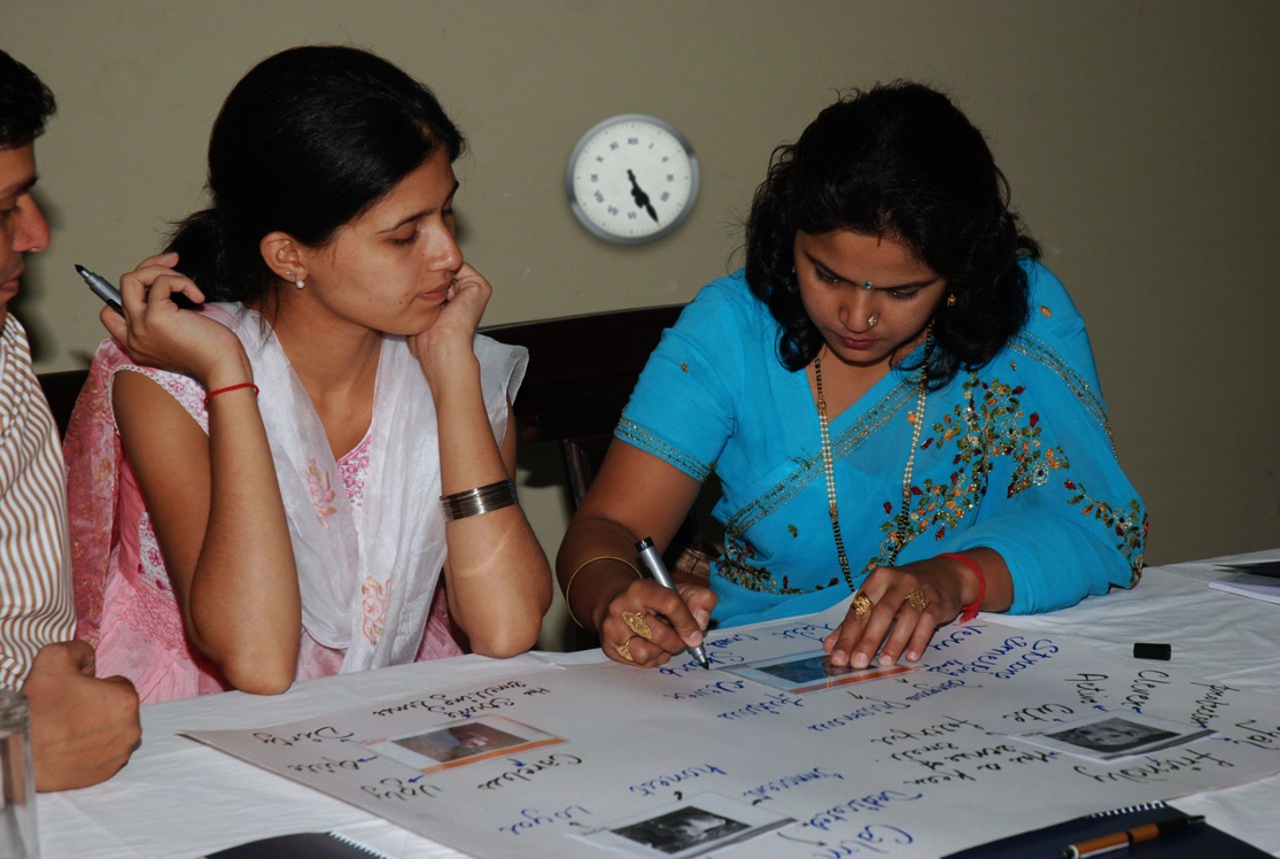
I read 5.25
